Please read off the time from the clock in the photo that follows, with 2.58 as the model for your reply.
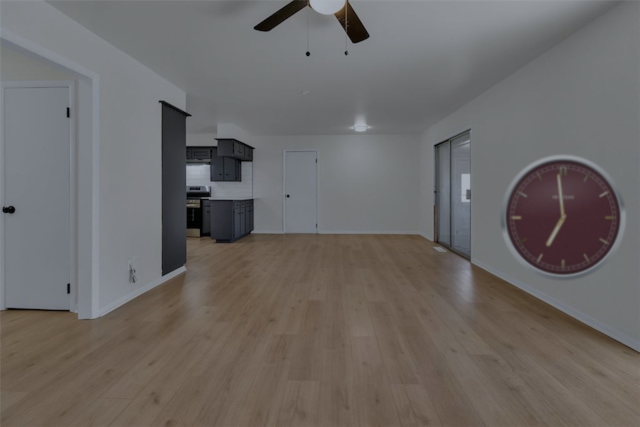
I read 6.59
